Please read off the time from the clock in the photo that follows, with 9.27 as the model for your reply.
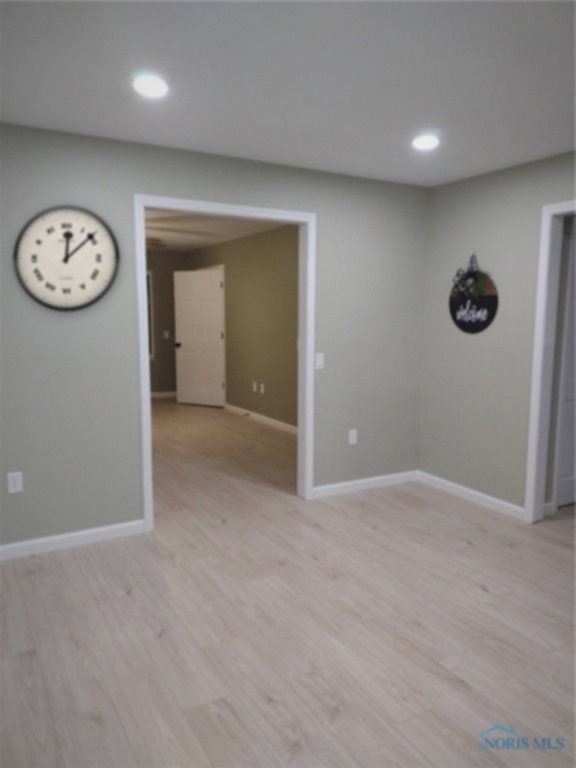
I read 12.08
